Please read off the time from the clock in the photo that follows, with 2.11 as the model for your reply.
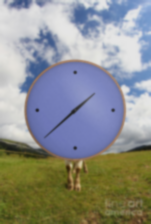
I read 1.38
